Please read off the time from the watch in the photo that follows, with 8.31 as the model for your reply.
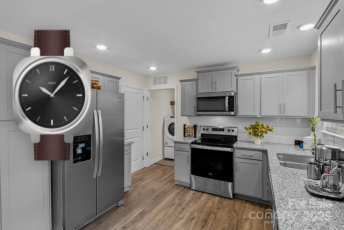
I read 10.07
